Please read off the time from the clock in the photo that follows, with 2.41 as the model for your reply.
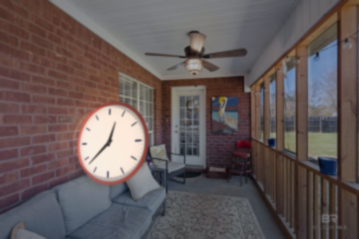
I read 12.38
